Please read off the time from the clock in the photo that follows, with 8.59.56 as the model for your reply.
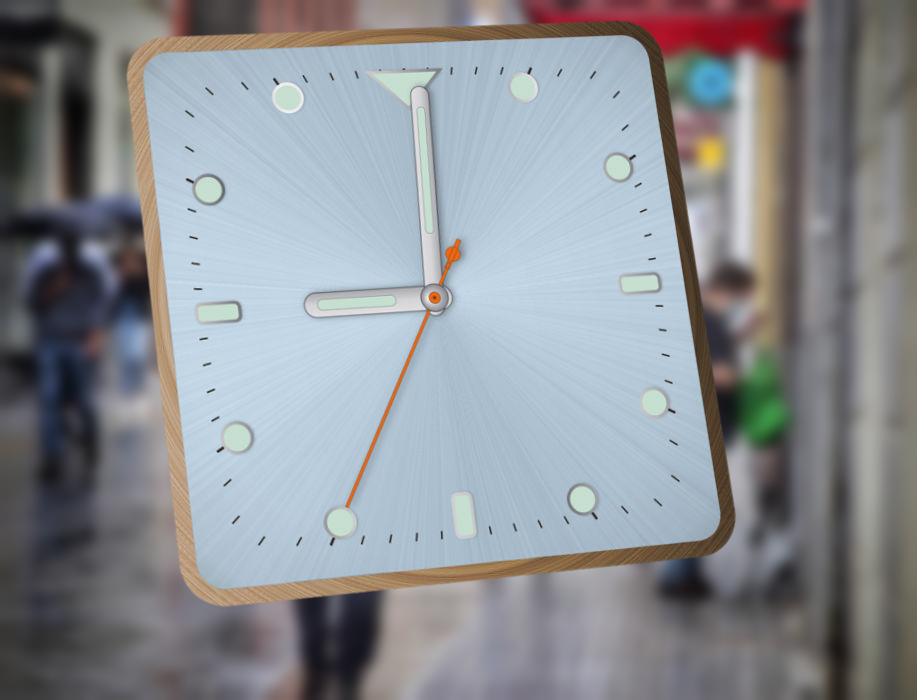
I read 9.00.35
